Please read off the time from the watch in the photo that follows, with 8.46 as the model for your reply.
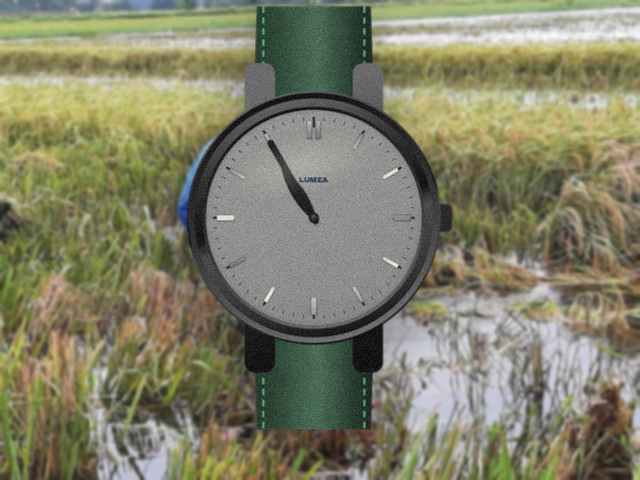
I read 10.55
